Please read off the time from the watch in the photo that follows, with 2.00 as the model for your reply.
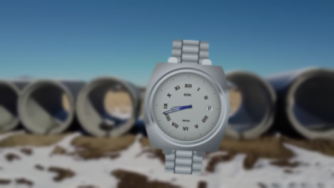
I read 8.42
